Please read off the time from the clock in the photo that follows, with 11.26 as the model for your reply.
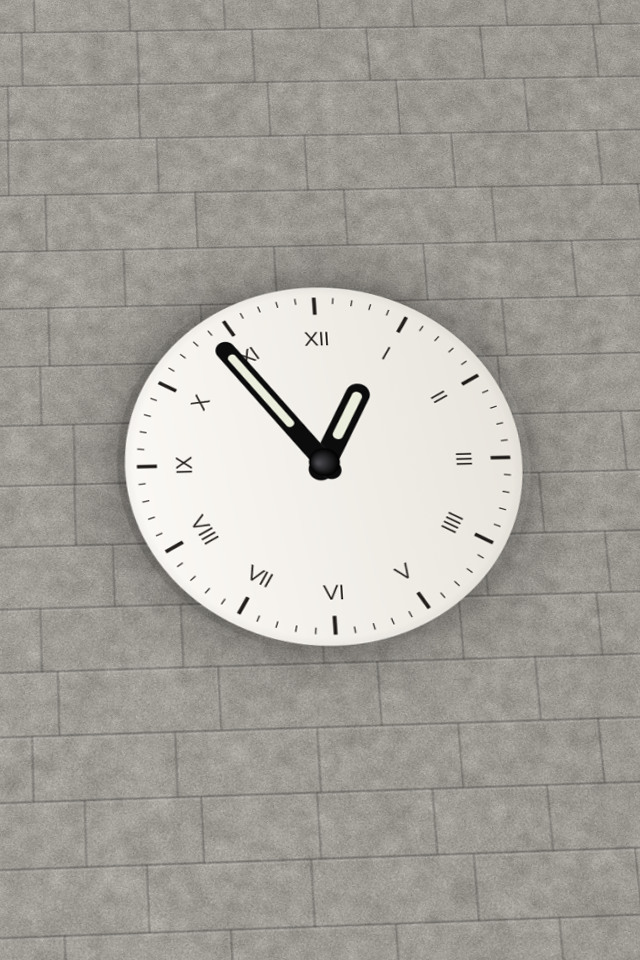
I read 12.54
